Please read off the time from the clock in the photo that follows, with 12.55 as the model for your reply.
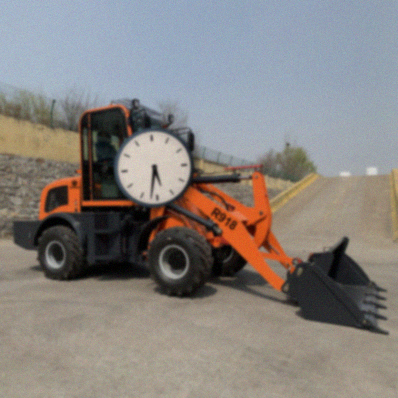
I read 5.32
